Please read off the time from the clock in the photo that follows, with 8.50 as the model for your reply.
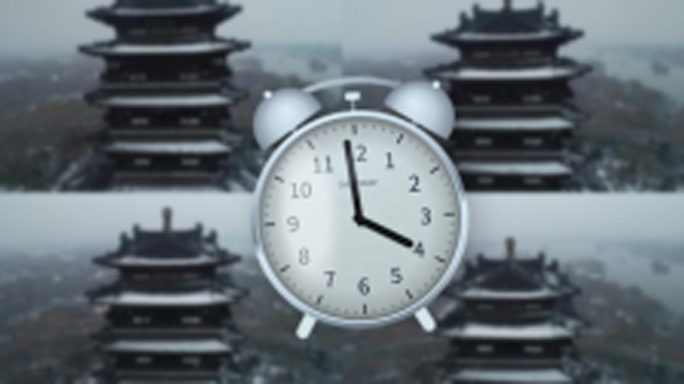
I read 3.59
